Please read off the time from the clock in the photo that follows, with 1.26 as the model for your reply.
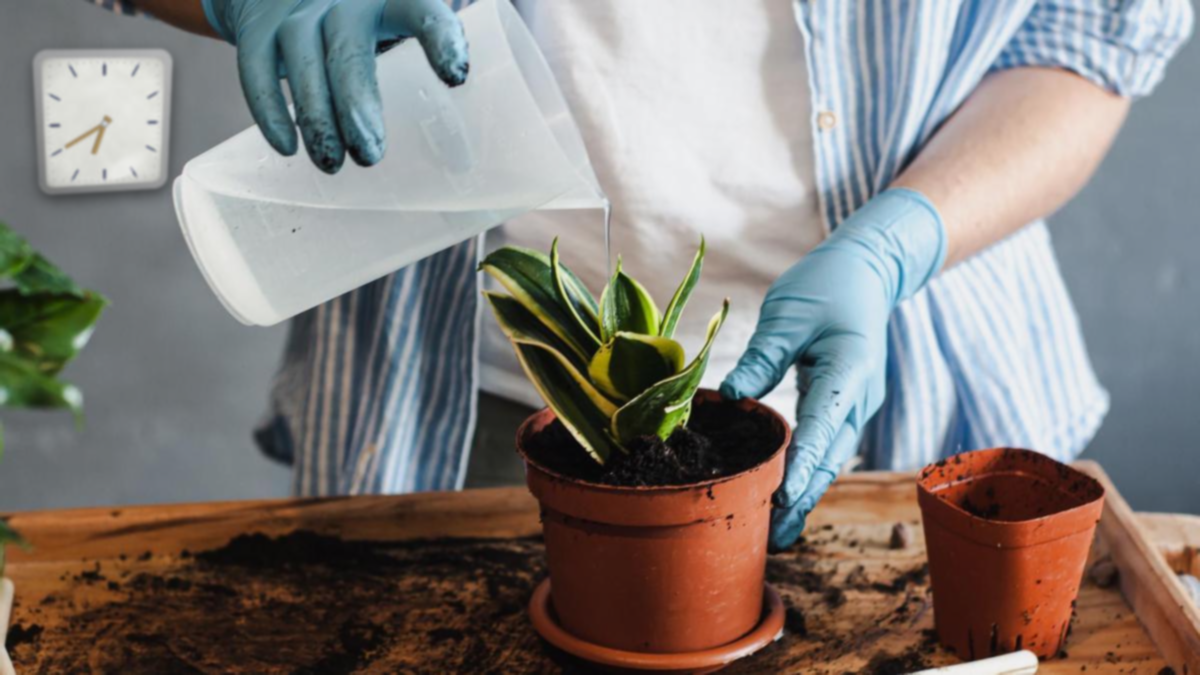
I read 6.40
